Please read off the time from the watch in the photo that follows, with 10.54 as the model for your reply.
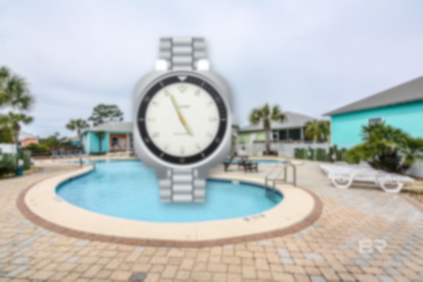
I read 4.56
